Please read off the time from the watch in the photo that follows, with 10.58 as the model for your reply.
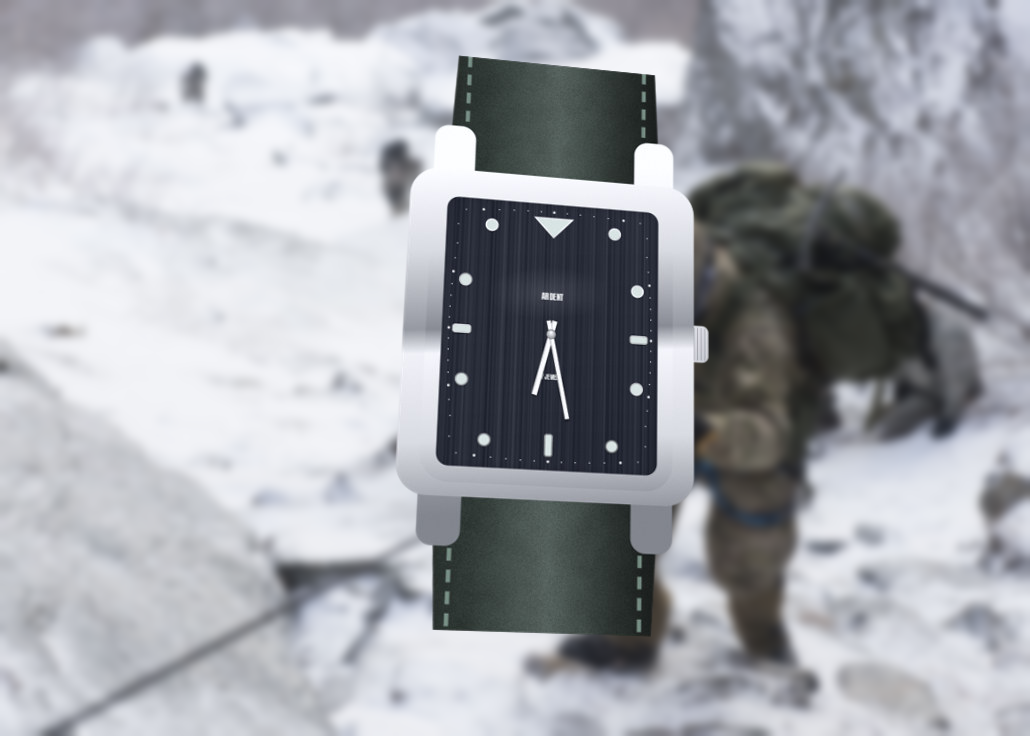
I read 6.28
